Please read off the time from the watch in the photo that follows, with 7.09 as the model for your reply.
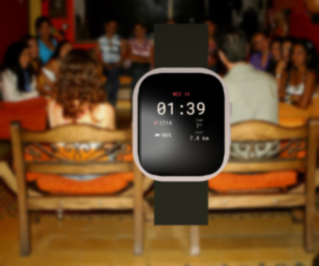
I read 1.39
